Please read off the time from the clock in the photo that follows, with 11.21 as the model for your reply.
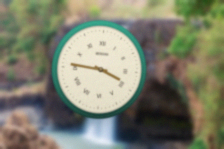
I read 3.46
